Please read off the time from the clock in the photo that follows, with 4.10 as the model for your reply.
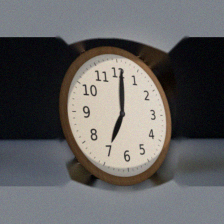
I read 7.01
